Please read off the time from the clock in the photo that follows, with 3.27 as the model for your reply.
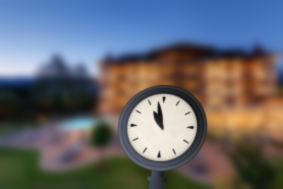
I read 10.58
